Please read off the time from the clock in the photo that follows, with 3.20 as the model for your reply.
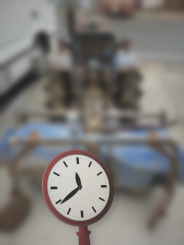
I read 11.39
